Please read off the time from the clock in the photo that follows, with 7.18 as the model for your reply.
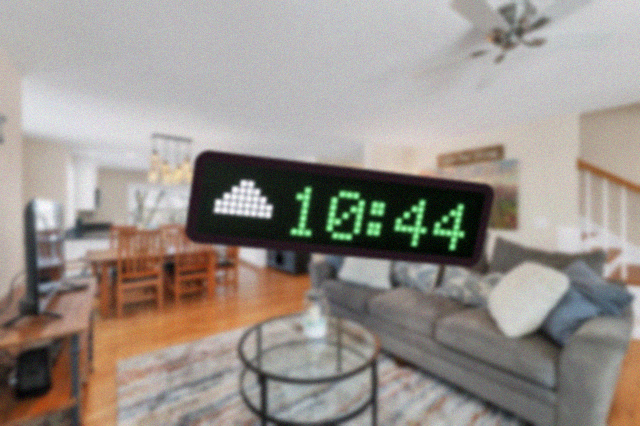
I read 10.44
